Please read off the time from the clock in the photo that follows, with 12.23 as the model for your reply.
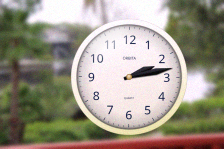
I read 2.13
